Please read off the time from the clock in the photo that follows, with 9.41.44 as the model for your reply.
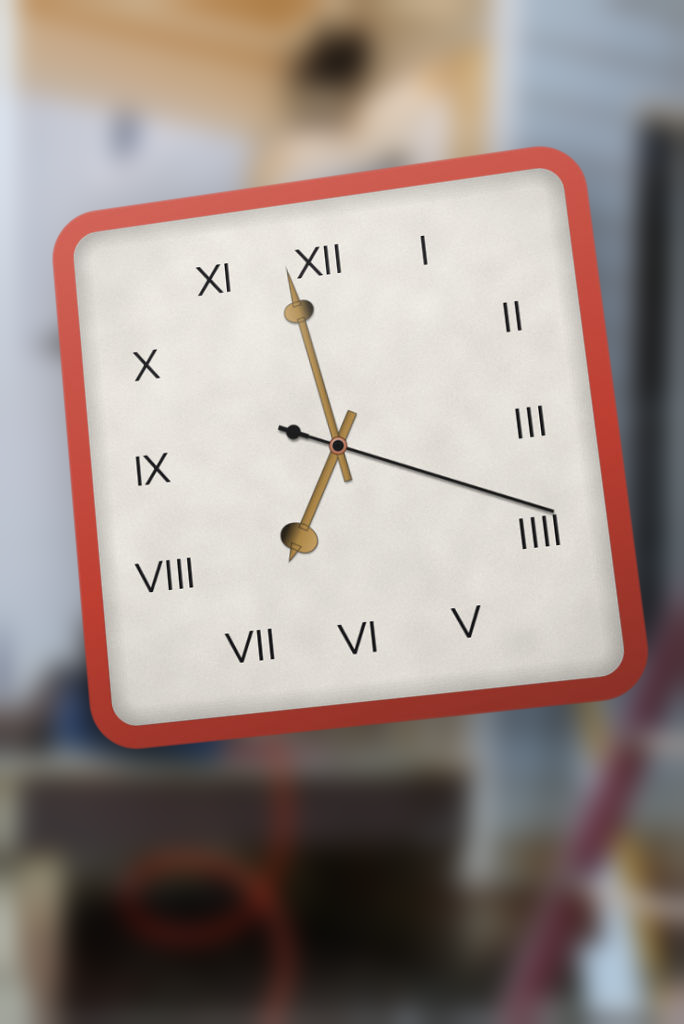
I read 6.58.19
